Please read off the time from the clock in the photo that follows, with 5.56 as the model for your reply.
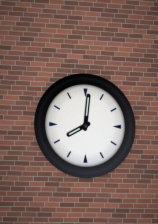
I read 8.01
